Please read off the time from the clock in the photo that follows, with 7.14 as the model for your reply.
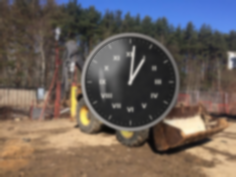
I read 1.01
